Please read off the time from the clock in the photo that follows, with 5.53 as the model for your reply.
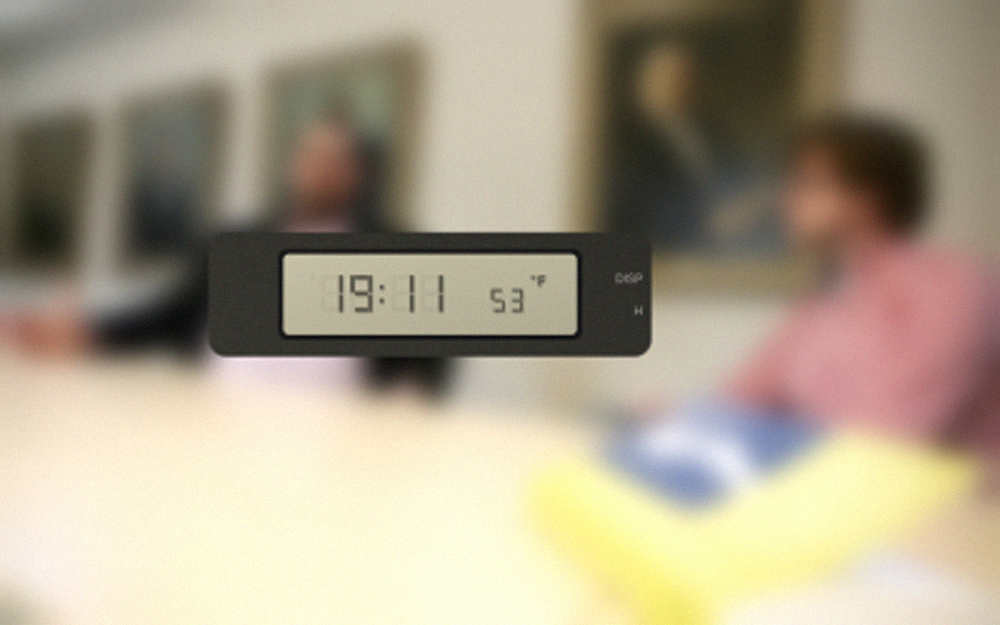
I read 19.11
